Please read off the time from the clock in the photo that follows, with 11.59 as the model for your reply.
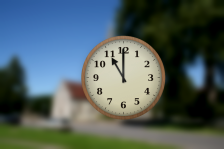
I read 11.00
